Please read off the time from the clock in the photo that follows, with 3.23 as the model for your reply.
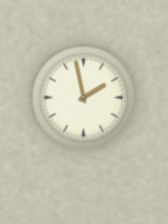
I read 1.58
